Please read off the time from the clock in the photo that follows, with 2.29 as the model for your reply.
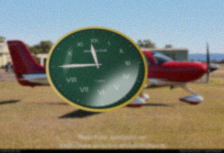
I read 11.45
